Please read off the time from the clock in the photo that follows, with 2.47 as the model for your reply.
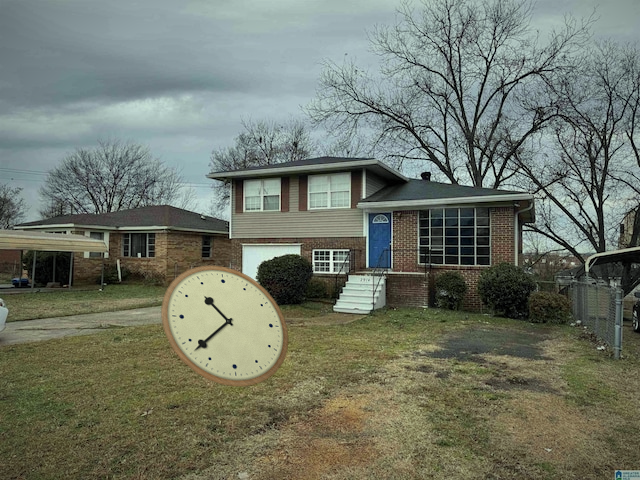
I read 10.38
